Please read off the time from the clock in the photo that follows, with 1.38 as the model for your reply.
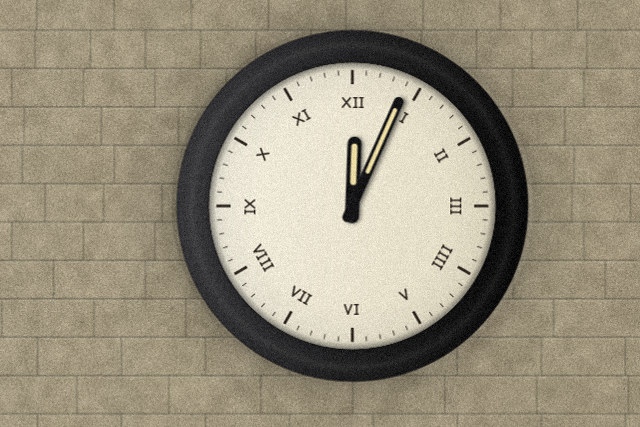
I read 12.04
